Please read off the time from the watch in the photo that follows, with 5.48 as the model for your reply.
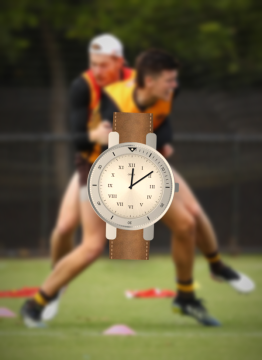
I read 12.09
